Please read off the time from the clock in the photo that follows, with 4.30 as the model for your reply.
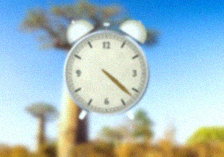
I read 4.22
